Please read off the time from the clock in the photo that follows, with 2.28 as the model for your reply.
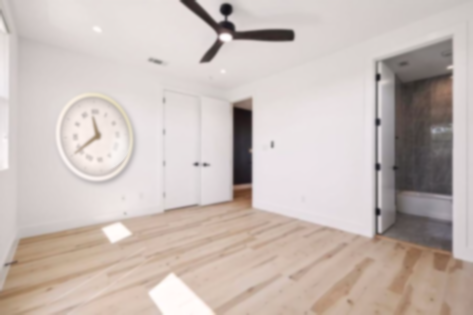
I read 11.40
